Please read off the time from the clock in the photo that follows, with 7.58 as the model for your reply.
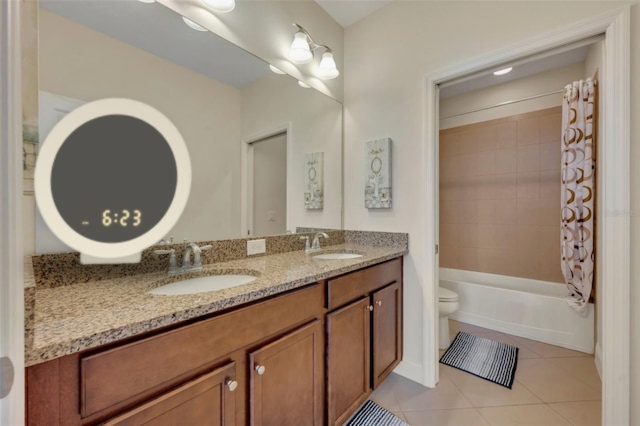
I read 6.23
